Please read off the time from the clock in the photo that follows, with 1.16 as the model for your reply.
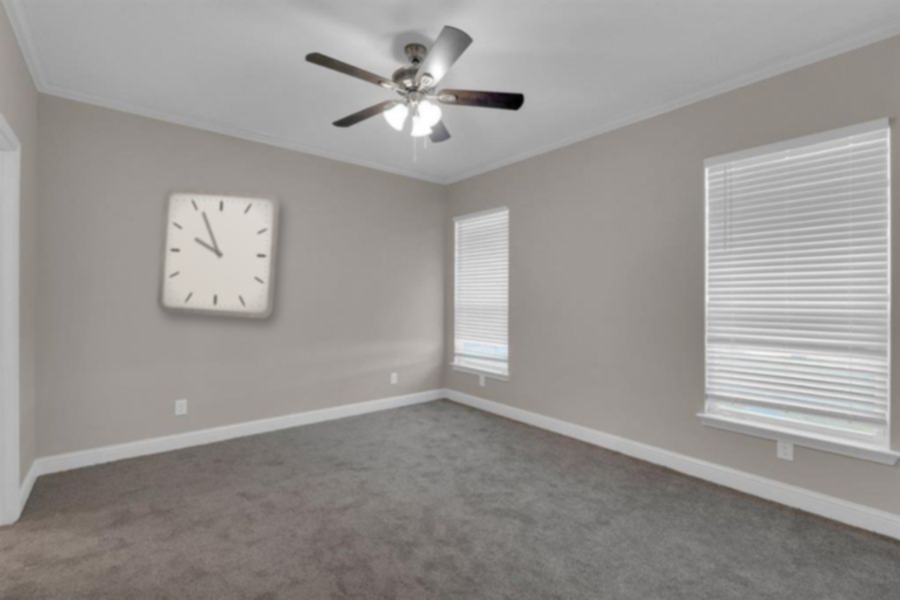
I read 9.56
